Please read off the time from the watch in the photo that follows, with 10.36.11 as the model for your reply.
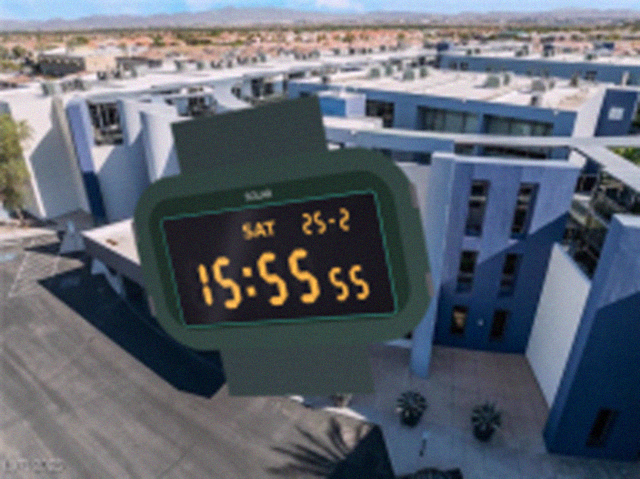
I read 15.55.55
